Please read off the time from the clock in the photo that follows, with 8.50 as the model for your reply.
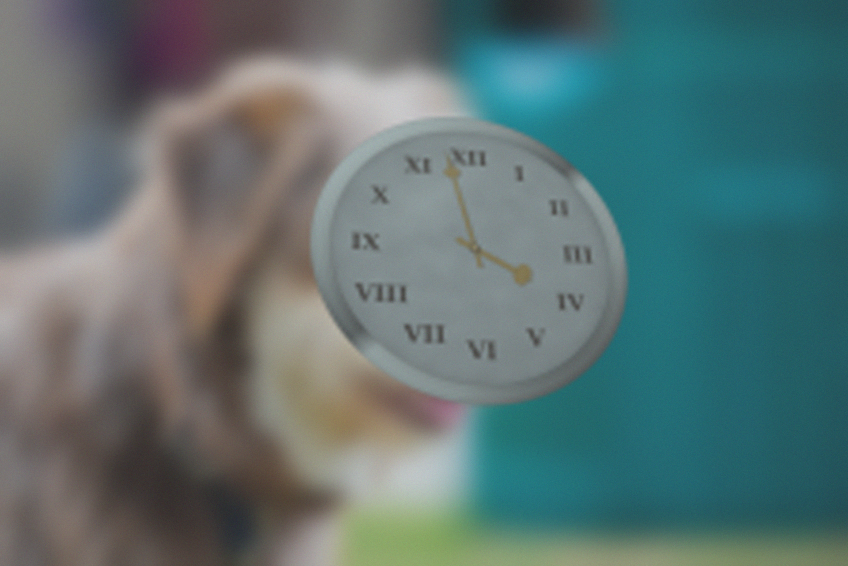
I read 3.58
